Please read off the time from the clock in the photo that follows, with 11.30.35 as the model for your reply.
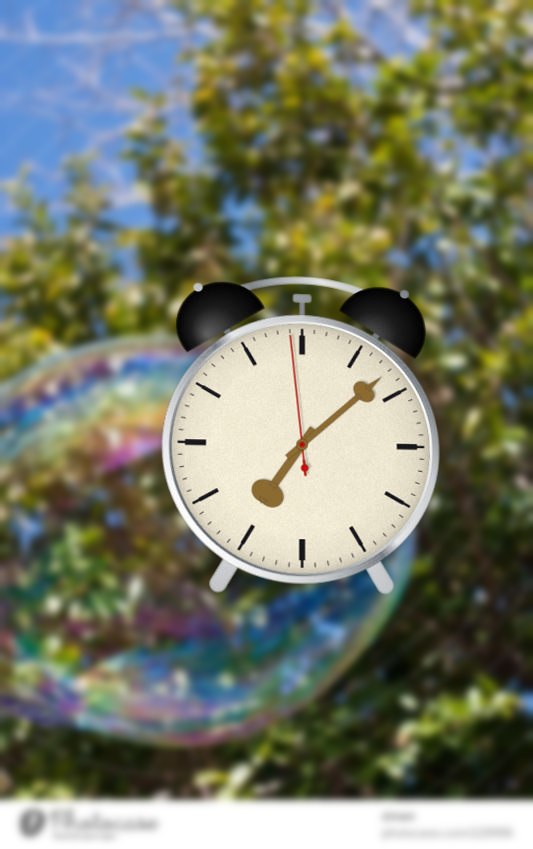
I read 7.07.59
